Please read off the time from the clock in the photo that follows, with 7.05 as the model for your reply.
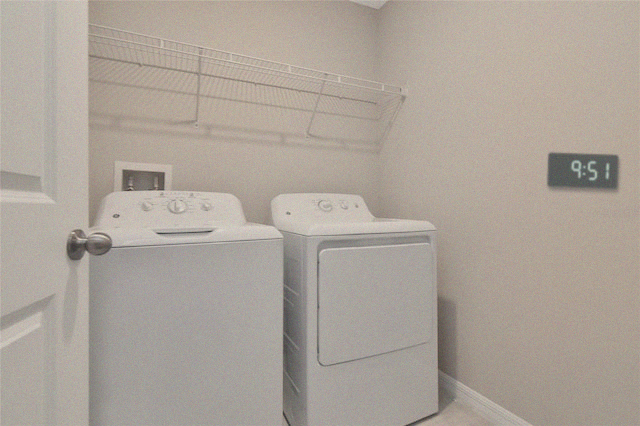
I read 9.51
